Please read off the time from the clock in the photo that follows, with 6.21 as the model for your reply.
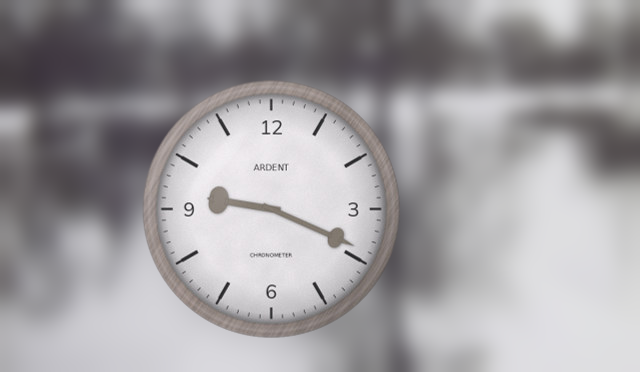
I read 9.19
